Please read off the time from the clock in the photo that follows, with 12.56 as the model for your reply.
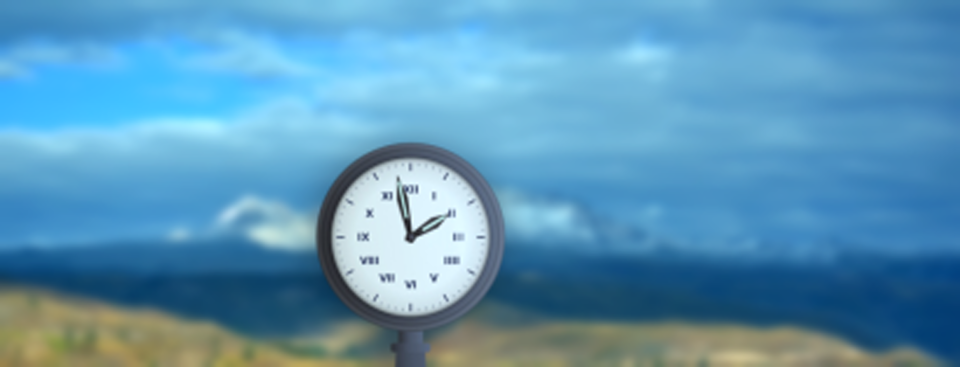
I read 1.58
